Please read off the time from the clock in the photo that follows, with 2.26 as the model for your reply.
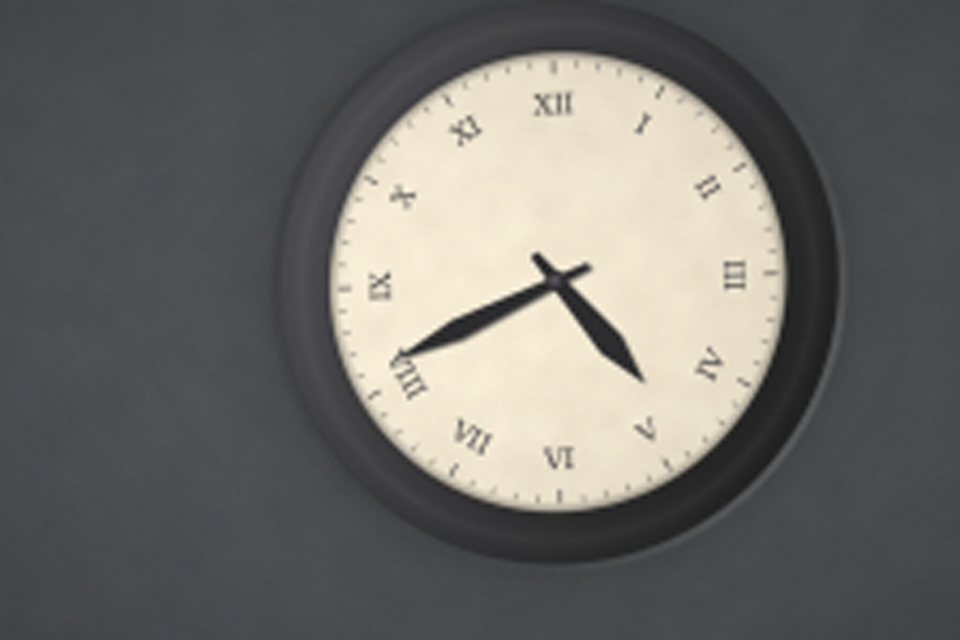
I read 4.41
